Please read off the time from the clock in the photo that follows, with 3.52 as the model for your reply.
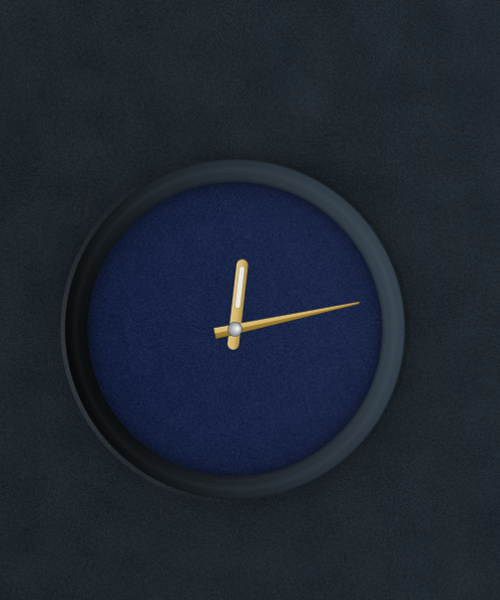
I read 12.13
